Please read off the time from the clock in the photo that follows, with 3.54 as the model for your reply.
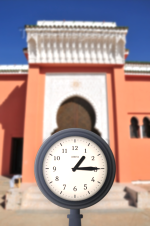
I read 1.15
